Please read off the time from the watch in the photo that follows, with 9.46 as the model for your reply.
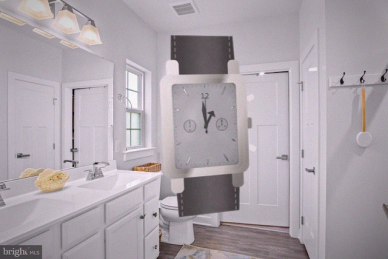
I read 12.59
